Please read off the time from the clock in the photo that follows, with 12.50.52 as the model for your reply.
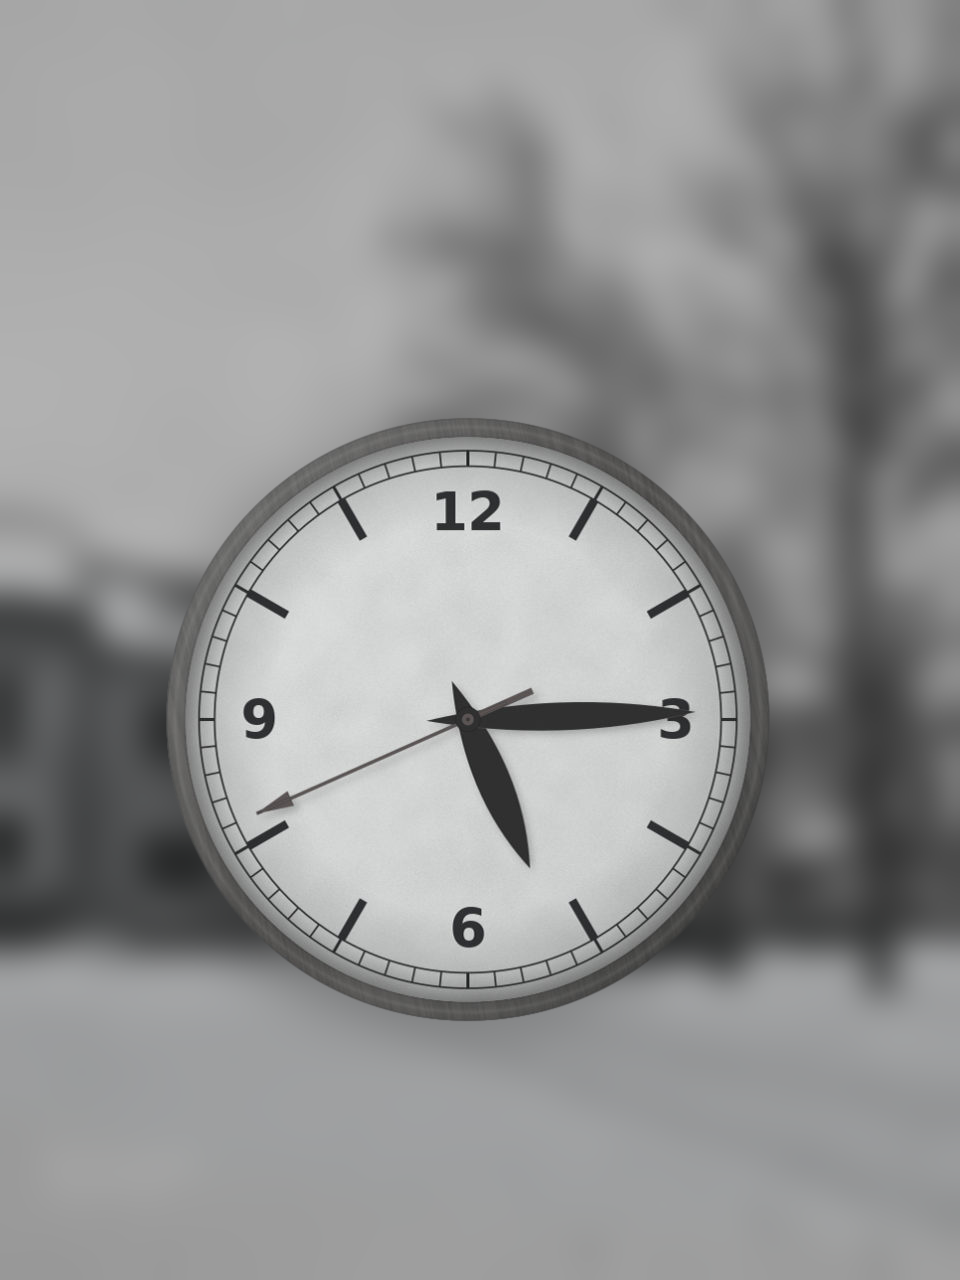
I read 5.14.41
